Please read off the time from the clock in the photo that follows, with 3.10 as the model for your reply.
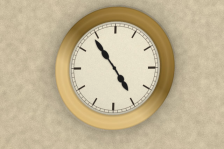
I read 4.54
